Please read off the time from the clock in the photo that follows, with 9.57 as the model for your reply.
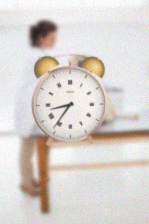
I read 8.36
